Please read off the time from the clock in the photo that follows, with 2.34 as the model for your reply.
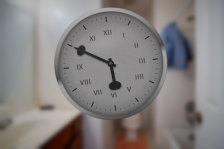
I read 5.50
